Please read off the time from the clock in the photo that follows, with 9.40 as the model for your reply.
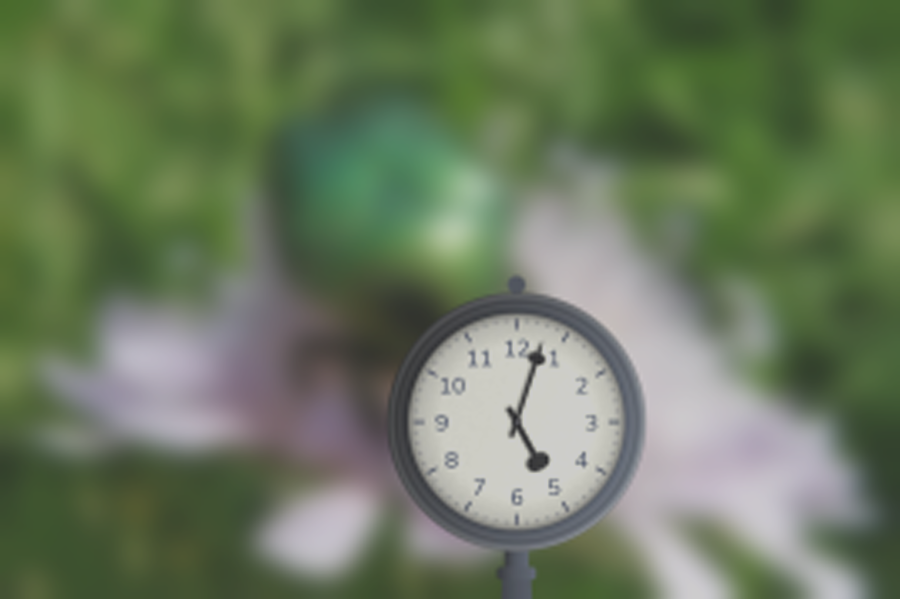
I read 5.03
